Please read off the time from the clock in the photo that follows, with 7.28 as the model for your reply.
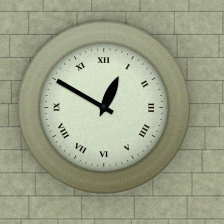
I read 12.50
